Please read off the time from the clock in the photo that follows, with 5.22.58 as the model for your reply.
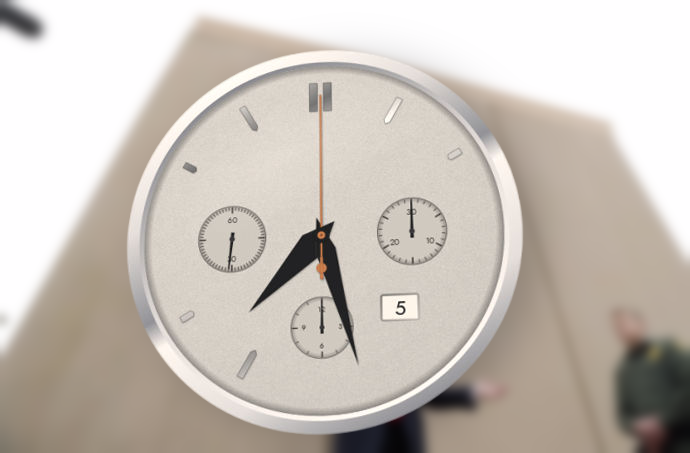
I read 7.27.31
